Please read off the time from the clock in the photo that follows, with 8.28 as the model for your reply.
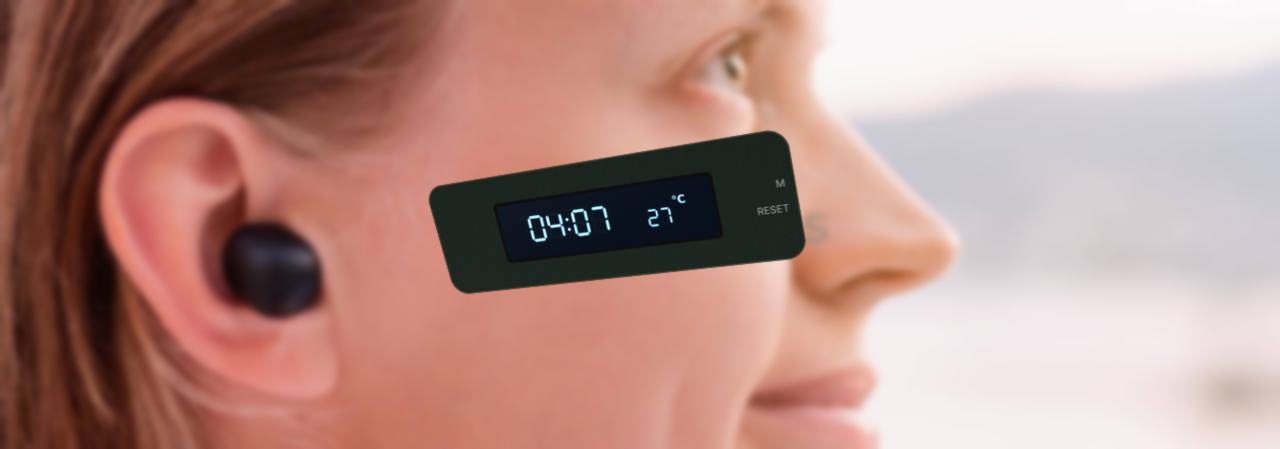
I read 4.07
